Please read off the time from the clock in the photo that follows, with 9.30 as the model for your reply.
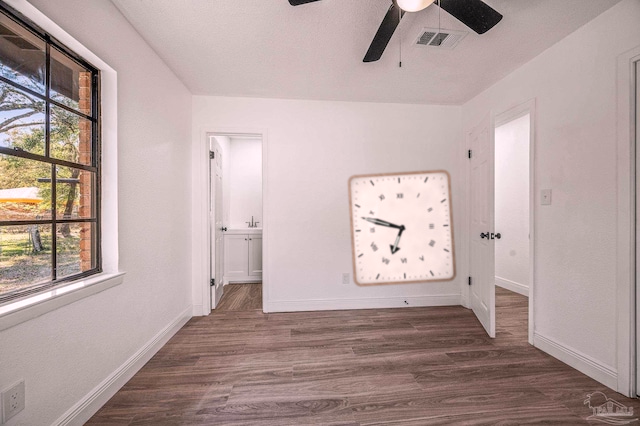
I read 6.48
